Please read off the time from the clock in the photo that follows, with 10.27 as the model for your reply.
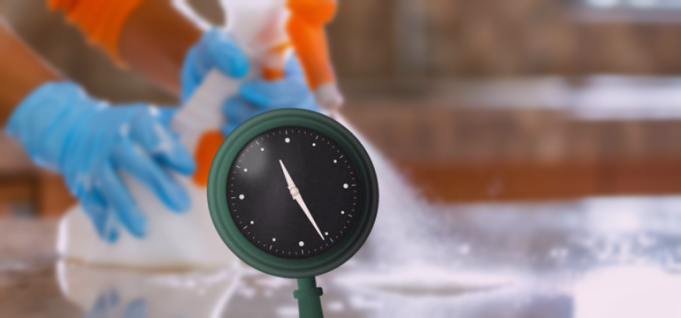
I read 11.26
